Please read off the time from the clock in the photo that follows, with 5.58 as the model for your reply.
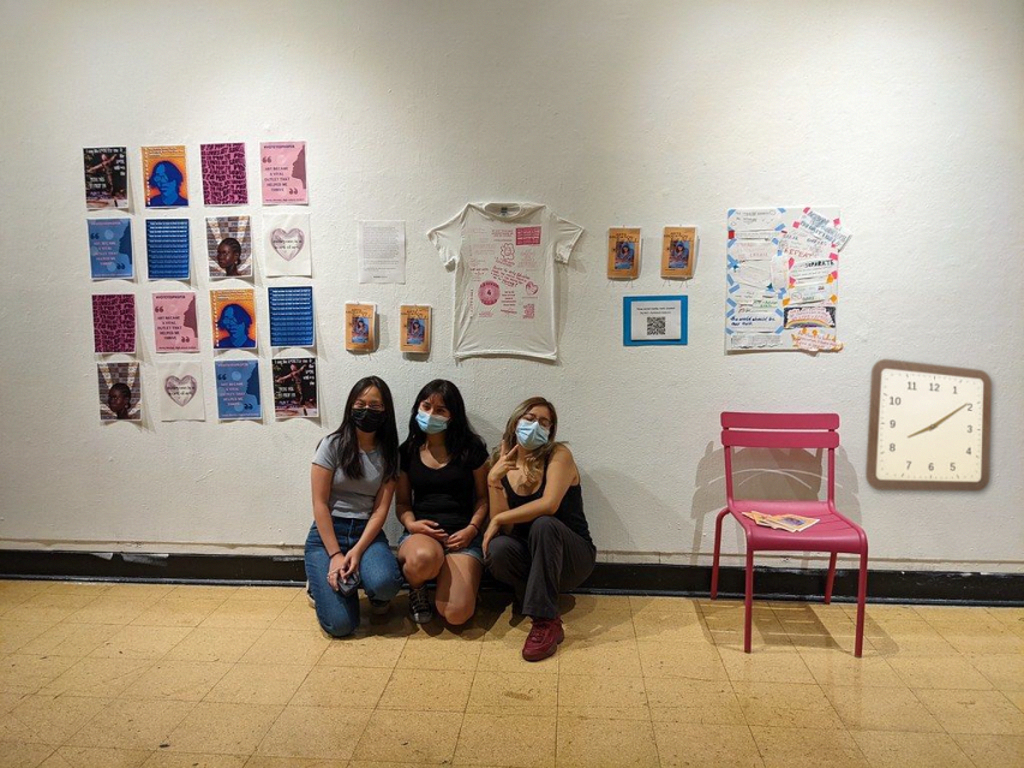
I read 8.09
